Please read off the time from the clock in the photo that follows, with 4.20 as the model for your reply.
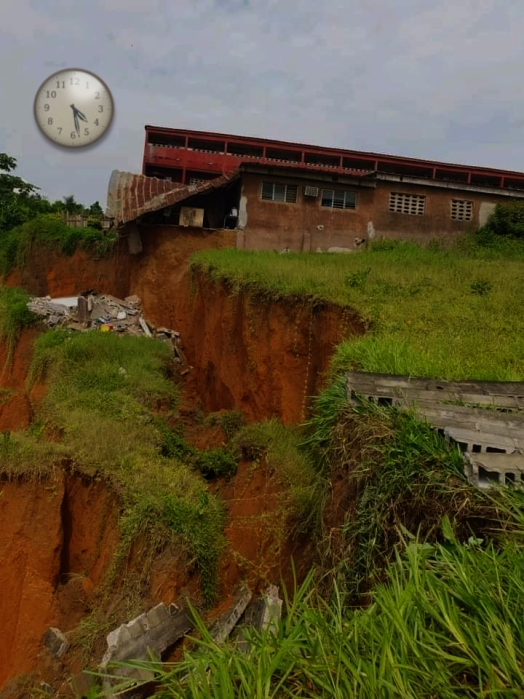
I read 4.28
